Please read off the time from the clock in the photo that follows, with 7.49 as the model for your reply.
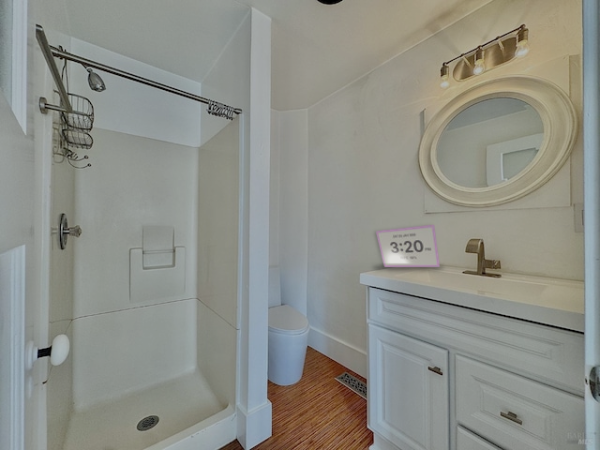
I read 3.20
